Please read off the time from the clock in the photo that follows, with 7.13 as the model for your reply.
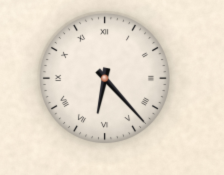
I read 6.23
